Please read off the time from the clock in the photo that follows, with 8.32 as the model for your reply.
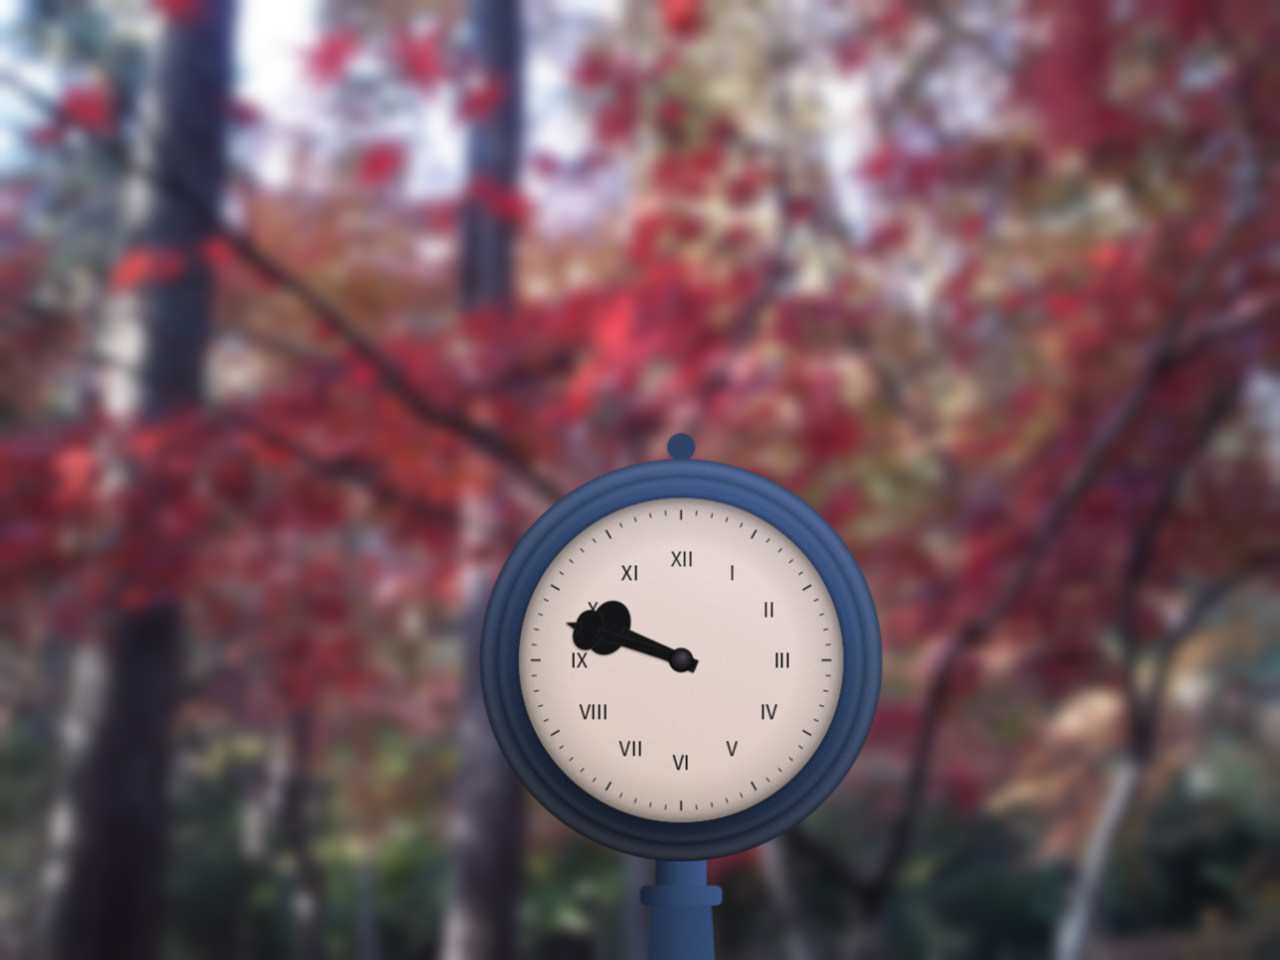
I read 9.48
